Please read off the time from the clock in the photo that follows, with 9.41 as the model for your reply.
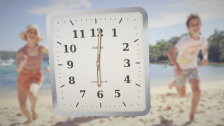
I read 6.01
